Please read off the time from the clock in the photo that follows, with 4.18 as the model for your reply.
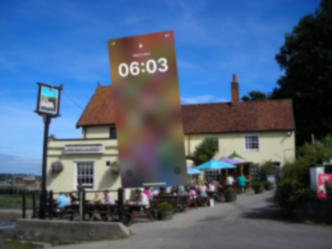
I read 6.03
